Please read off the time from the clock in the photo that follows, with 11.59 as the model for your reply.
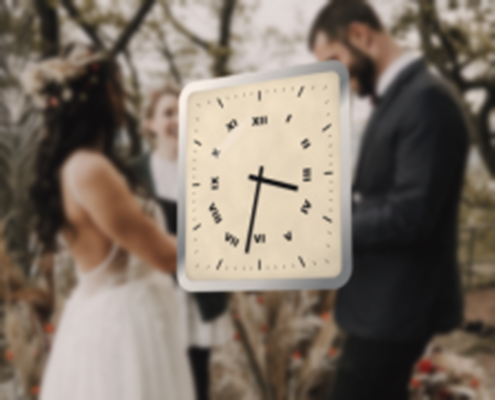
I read 3.32
